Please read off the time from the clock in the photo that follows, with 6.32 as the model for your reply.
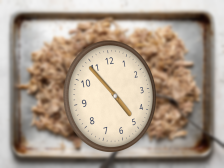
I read 4.54
